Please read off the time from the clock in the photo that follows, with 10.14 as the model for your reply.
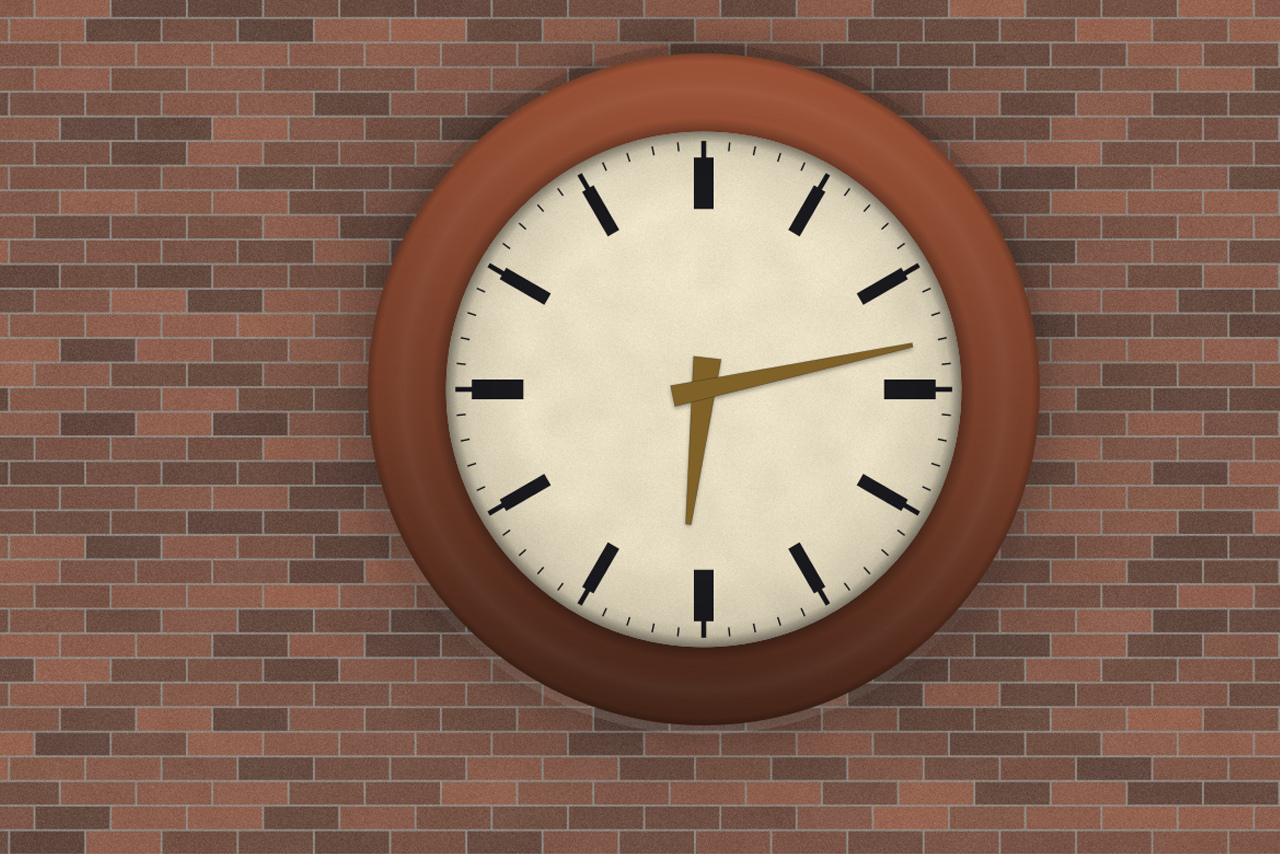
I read 6.13
